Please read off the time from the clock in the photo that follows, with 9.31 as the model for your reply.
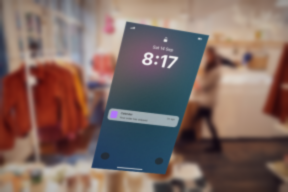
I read 8.17
